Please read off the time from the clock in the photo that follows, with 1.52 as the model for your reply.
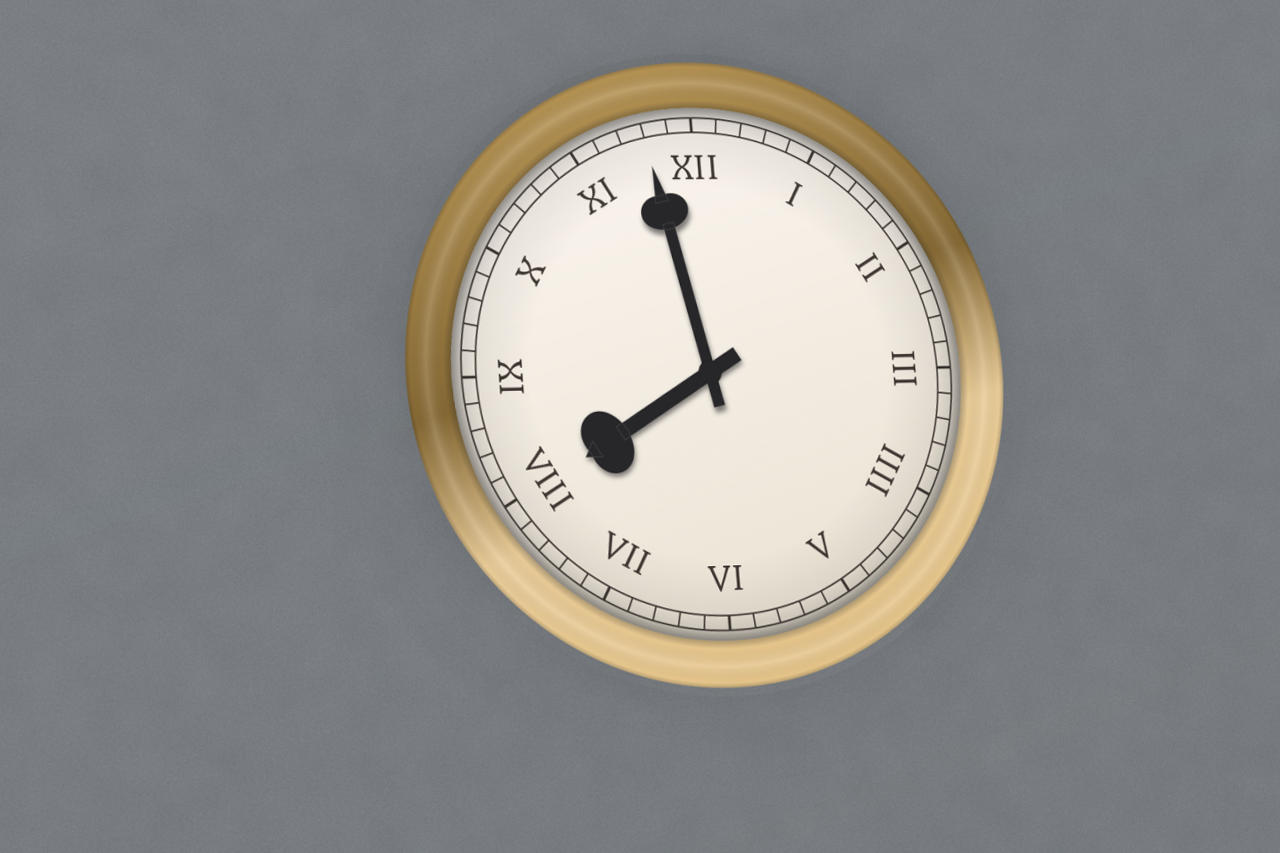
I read 7.58
